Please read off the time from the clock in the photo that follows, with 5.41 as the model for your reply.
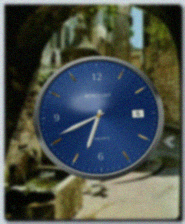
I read 6.41
